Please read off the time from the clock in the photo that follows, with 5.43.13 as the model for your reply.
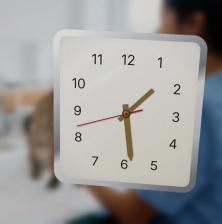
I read 1.28.42
